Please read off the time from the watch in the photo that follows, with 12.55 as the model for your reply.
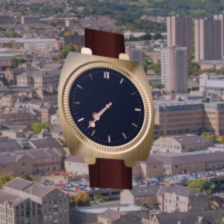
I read 7.37
